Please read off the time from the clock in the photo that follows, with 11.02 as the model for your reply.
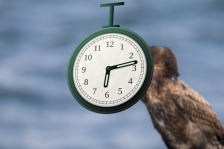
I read 6.13
